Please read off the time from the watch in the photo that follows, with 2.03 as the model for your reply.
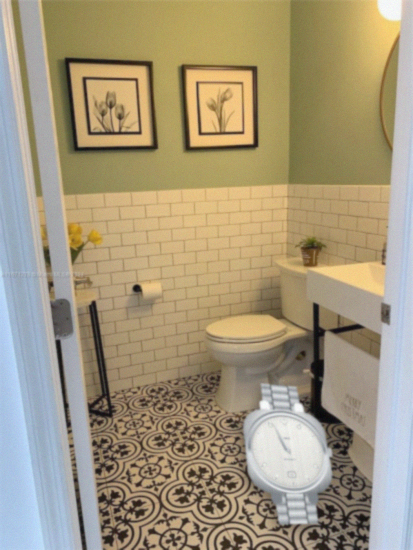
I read 10.56
